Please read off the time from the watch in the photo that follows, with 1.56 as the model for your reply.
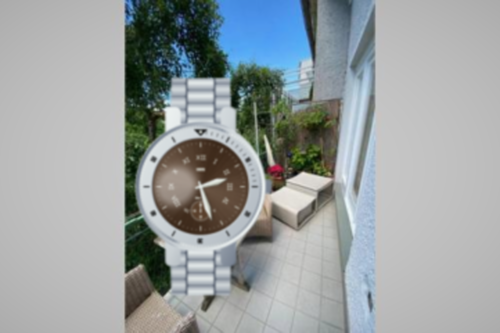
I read 2.27
